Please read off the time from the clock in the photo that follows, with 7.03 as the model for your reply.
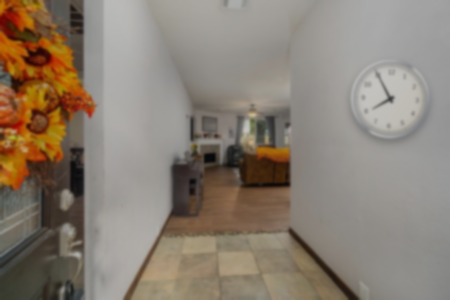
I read 7.55
